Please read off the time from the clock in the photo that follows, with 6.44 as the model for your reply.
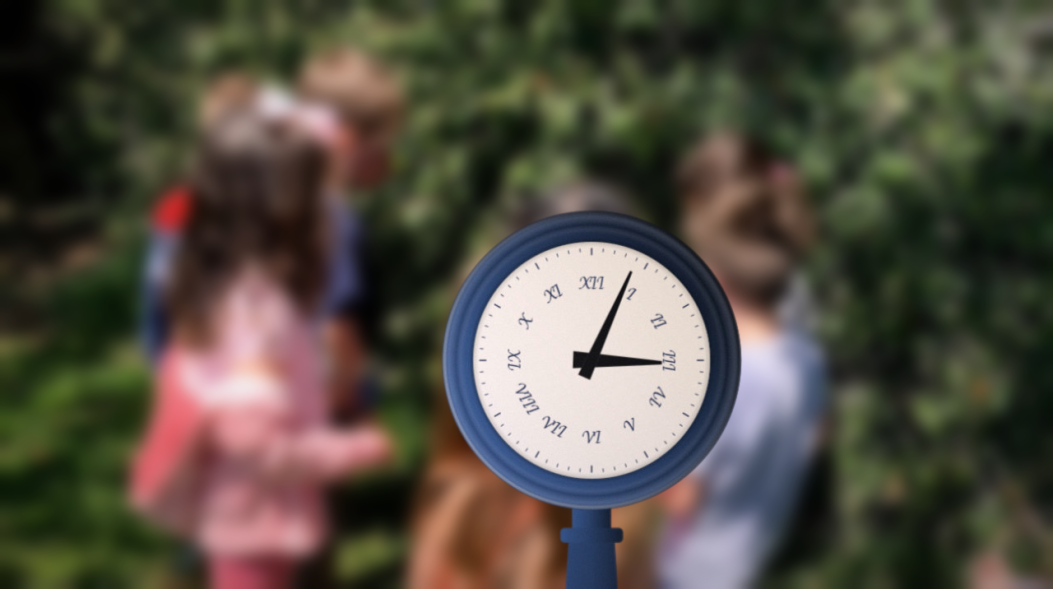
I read 3.04
